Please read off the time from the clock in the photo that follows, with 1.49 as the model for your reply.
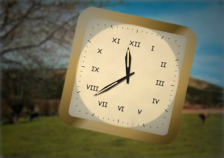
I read 11.38
